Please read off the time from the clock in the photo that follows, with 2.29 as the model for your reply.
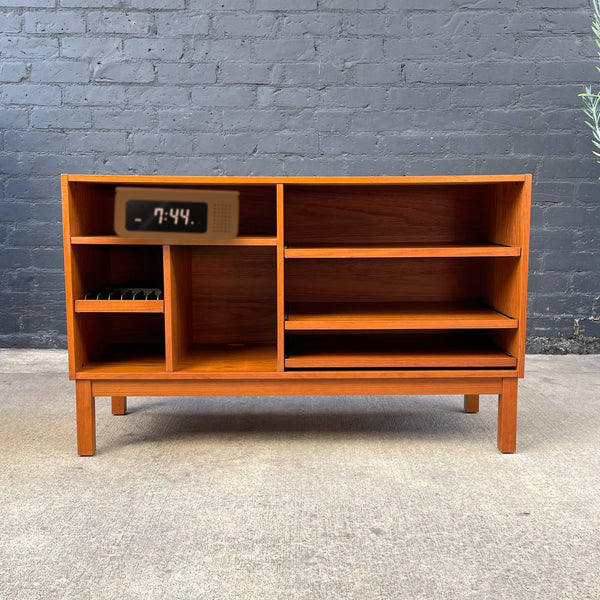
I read 7.44
